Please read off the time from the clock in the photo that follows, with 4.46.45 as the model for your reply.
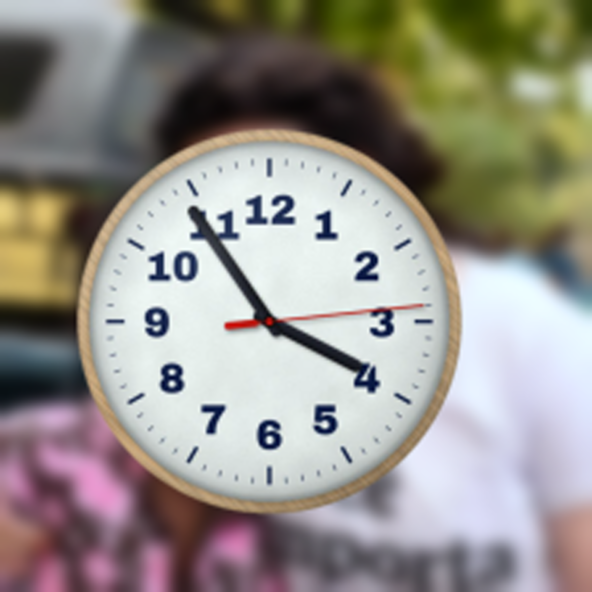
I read 3.54.14
